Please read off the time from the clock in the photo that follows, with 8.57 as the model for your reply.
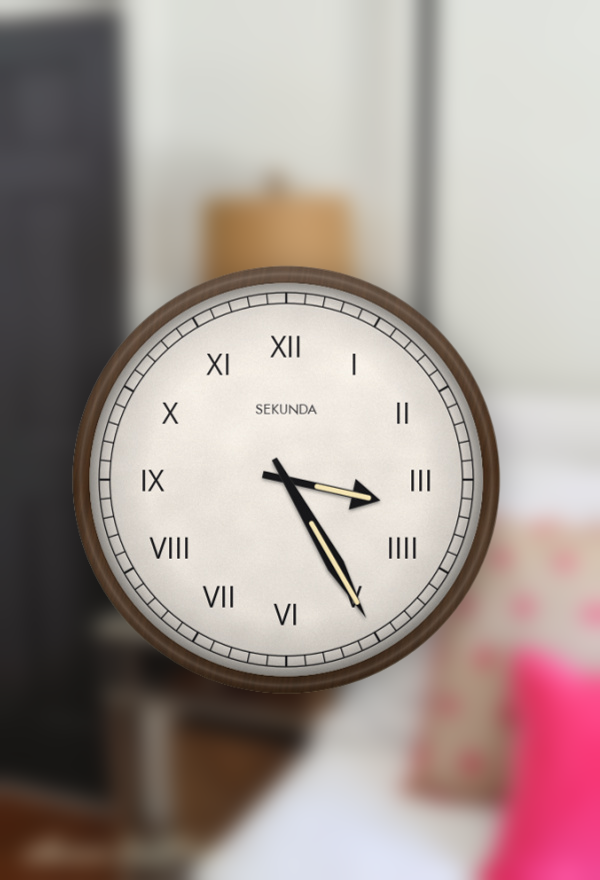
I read 3.25
